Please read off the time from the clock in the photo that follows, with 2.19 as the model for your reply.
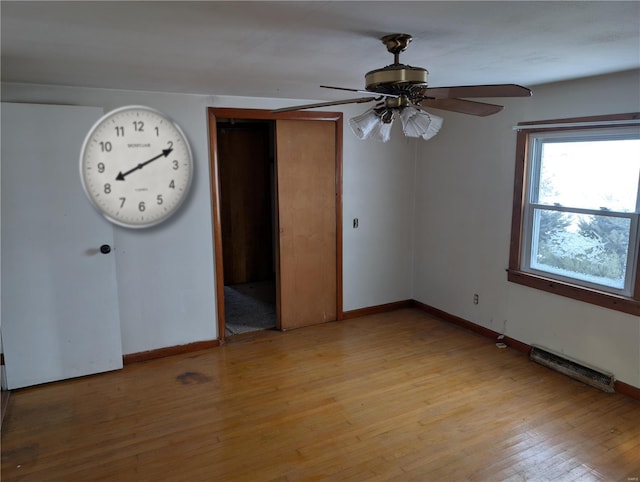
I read 8.11
